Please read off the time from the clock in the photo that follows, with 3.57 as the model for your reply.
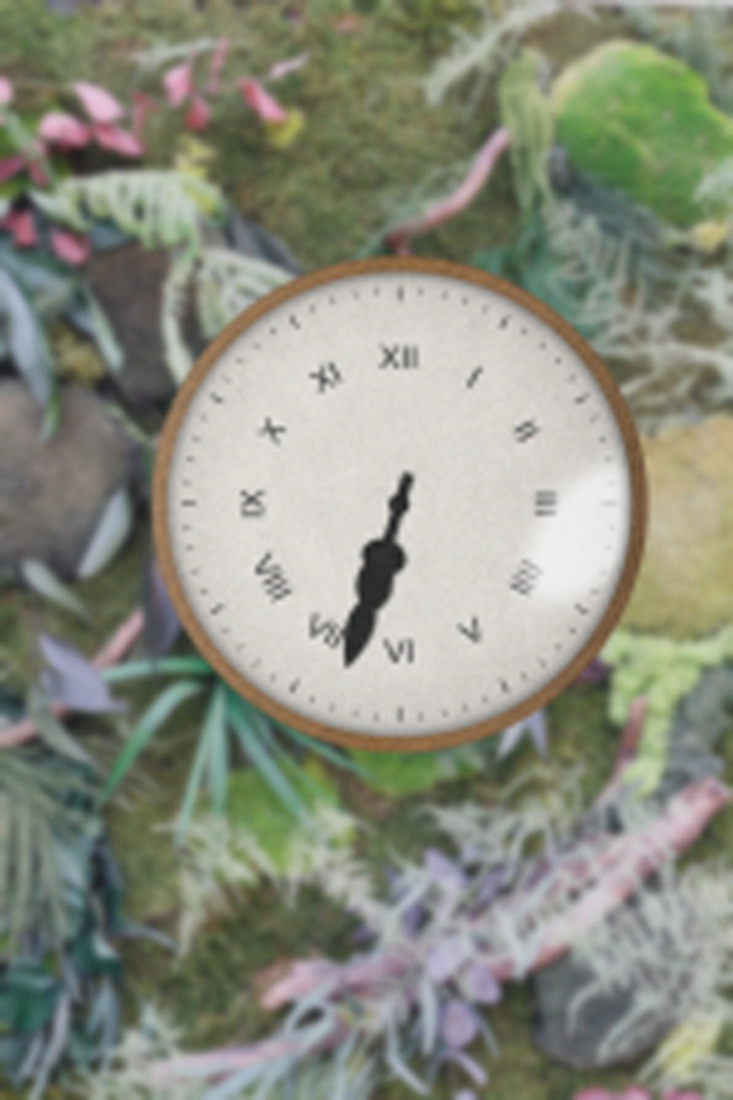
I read 6.33
